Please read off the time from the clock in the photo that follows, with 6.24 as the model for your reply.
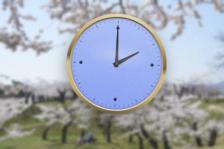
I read 2.00
